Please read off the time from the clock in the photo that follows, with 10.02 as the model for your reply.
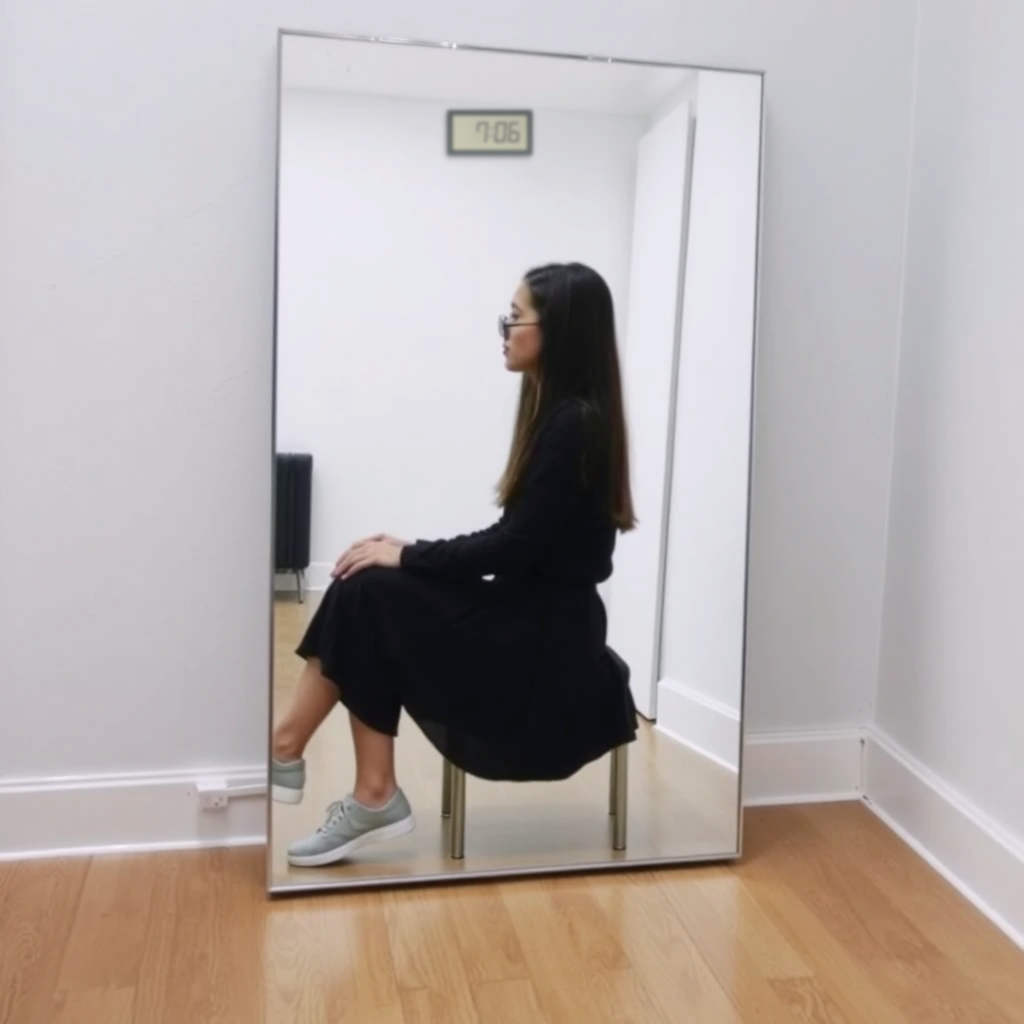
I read 7.06
